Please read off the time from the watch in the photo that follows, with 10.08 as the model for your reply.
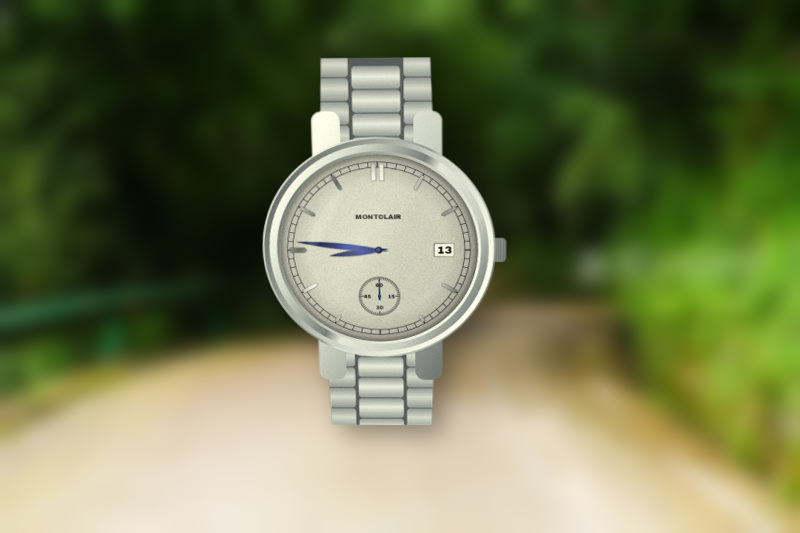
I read 8.46
